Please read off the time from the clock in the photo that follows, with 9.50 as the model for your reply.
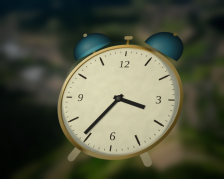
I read 3.36
